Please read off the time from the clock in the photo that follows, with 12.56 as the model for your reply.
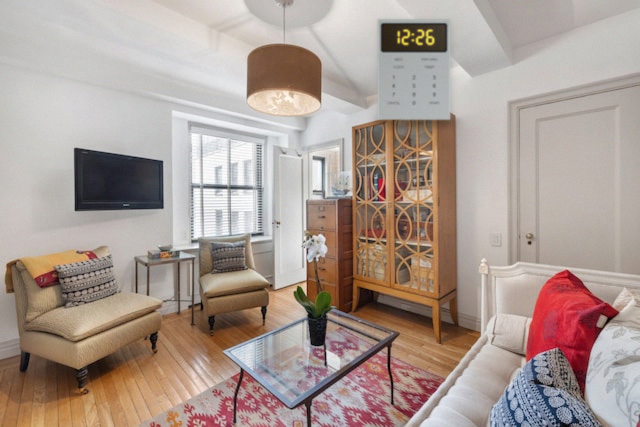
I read 12.26
